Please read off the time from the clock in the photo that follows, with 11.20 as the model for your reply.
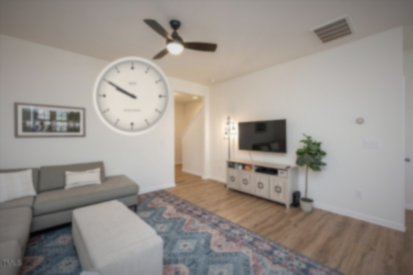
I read 9.50
